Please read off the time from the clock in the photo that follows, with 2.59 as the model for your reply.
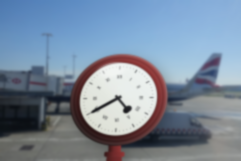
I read 4.40
